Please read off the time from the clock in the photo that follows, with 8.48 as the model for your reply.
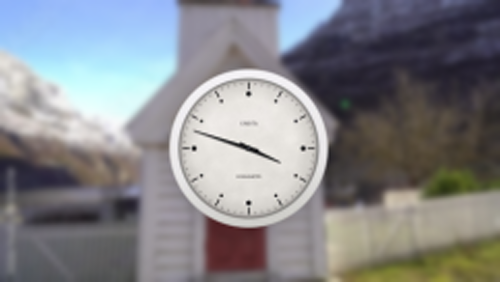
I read 3.48
